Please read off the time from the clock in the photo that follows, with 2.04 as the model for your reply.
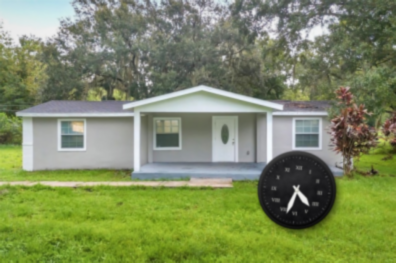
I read 4.33
